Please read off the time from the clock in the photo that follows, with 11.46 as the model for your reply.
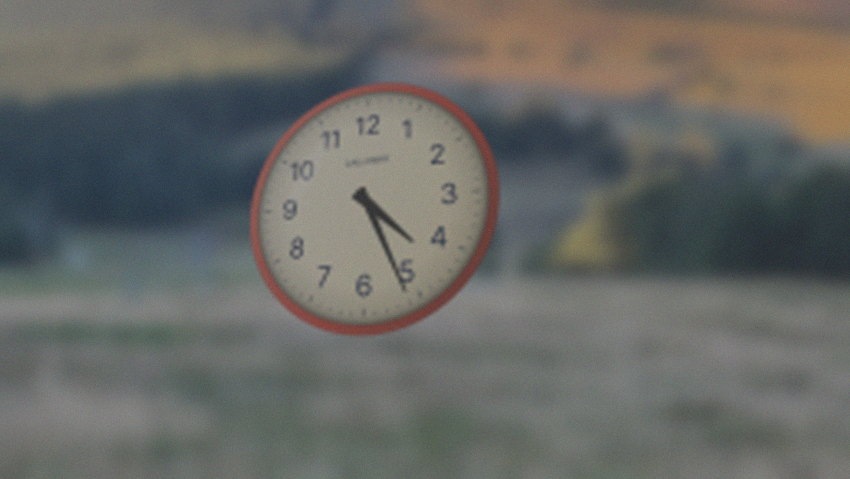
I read 4.26
